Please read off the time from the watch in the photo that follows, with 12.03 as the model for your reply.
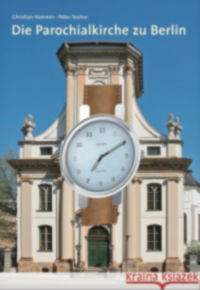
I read 7.10
